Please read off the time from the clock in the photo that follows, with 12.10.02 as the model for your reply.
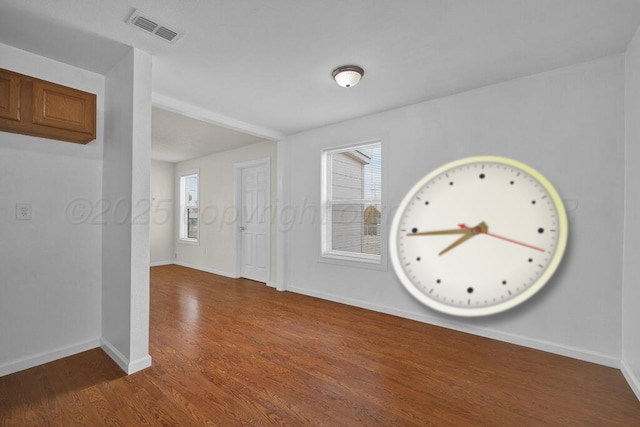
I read 7.44.18
